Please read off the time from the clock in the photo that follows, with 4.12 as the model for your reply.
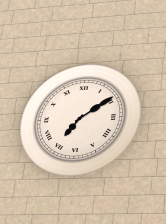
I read 7.09
